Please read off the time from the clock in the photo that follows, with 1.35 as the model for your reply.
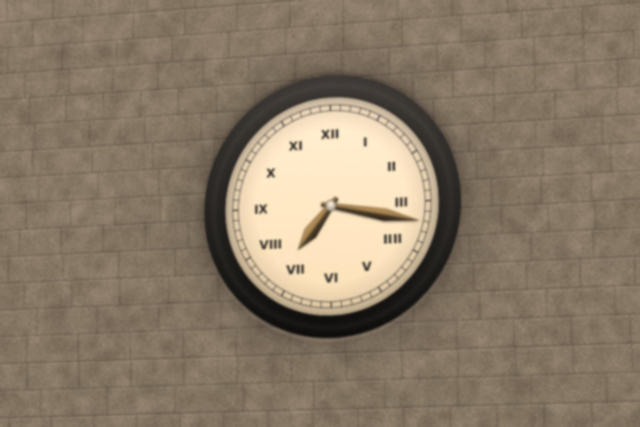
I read 7.17
